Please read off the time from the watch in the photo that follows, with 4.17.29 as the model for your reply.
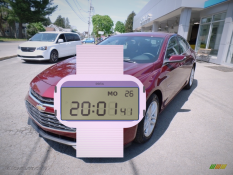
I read 20.01.41
